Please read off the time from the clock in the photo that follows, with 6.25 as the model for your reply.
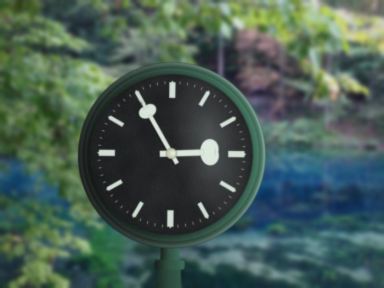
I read 2.55
